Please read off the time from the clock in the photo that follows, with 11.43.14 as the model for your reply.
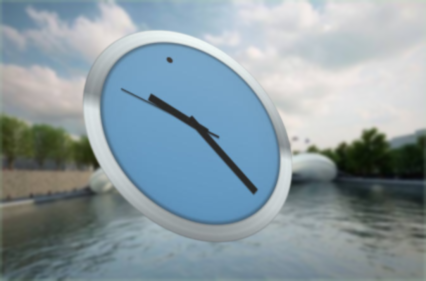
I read 10.25.51
